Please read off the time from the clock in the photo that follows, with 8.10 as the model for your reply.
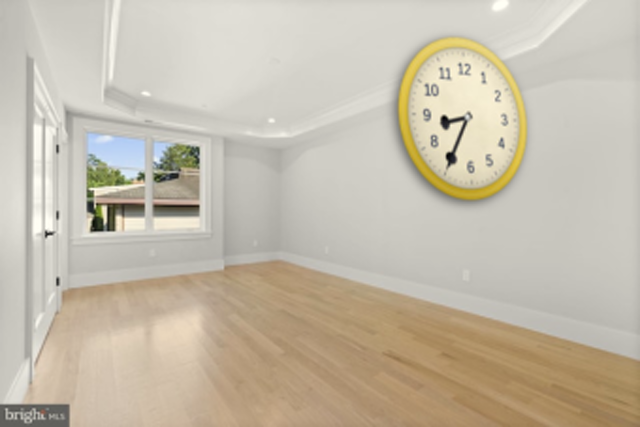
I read 8.35
